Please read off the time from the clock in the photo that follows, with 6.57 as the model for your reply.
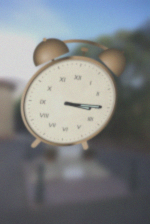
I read 3.15
